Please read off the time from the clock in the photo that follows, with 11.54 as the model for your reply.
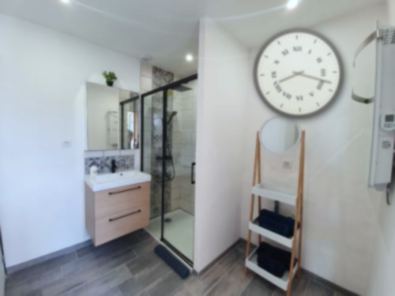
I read 8.18
